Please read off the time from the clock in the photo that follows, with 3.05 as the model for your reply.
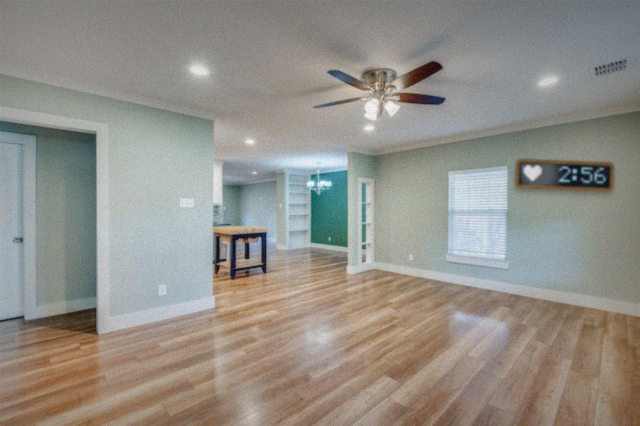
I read 2.56
